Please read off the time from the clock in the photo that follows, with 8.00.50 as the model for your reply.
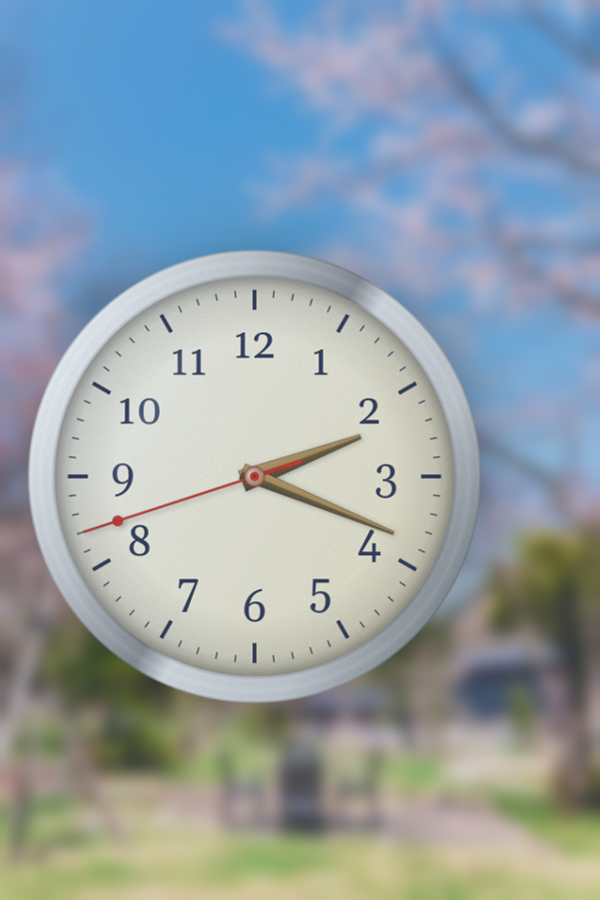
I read 2.18.42
